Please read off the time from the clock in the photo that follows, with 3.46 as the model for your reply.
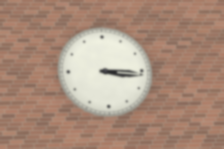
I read 3.16
